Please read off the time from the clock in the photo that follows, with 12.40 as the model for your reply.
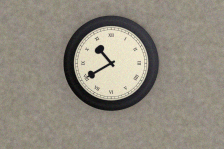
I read 10.40
